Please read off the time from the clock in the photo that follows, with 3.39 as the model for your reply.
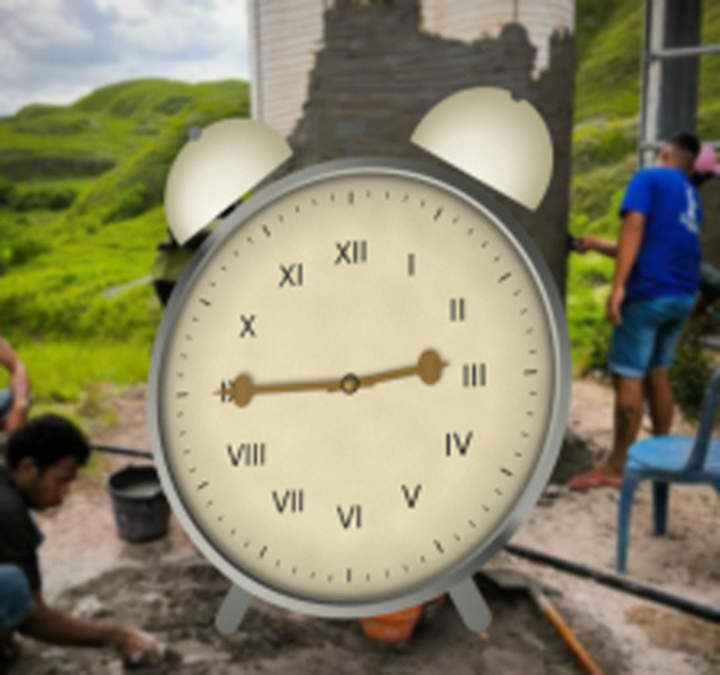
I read 2.45
